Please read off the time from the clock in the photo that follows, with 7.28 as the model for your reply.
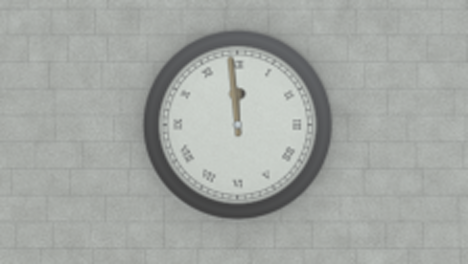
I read 11.59
